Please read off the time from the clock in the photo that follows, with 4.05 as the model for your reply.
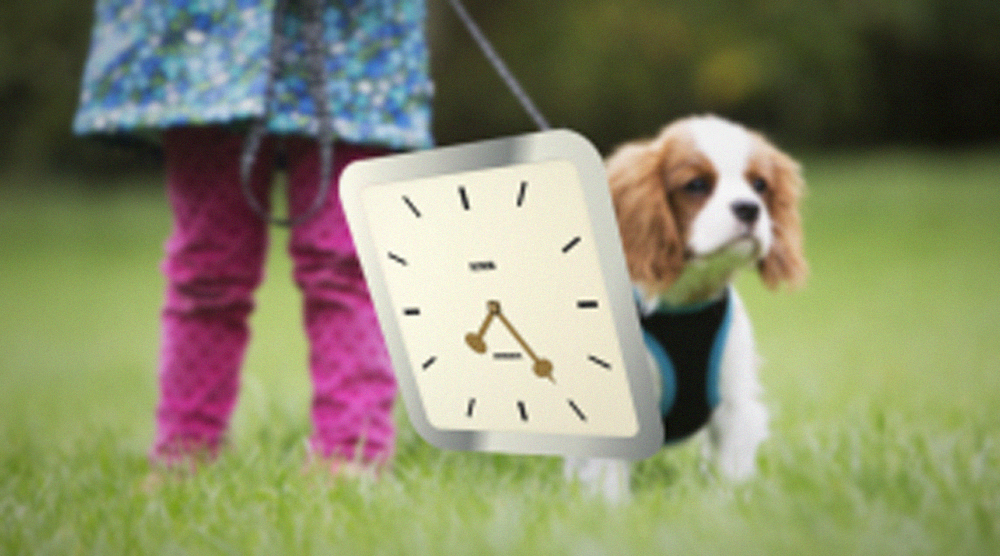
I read 7.25
